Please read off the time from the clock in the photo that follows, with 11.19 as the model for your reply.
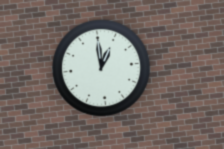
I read 1.00
